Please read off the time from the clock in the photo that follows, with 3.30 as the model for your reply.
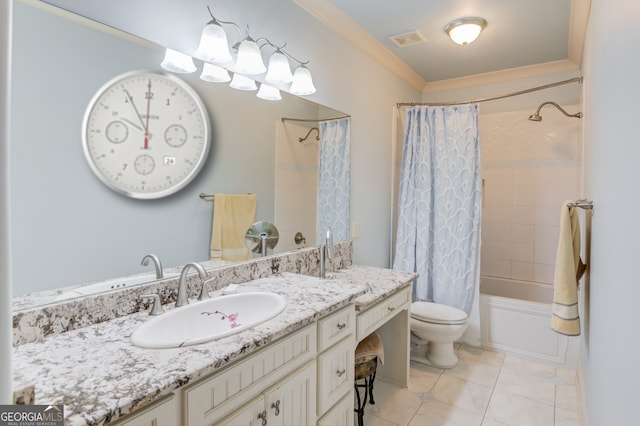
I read 9.55
